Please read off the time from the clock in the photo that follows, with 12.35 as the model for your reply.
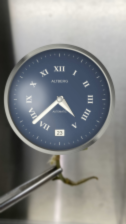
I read 4.38
